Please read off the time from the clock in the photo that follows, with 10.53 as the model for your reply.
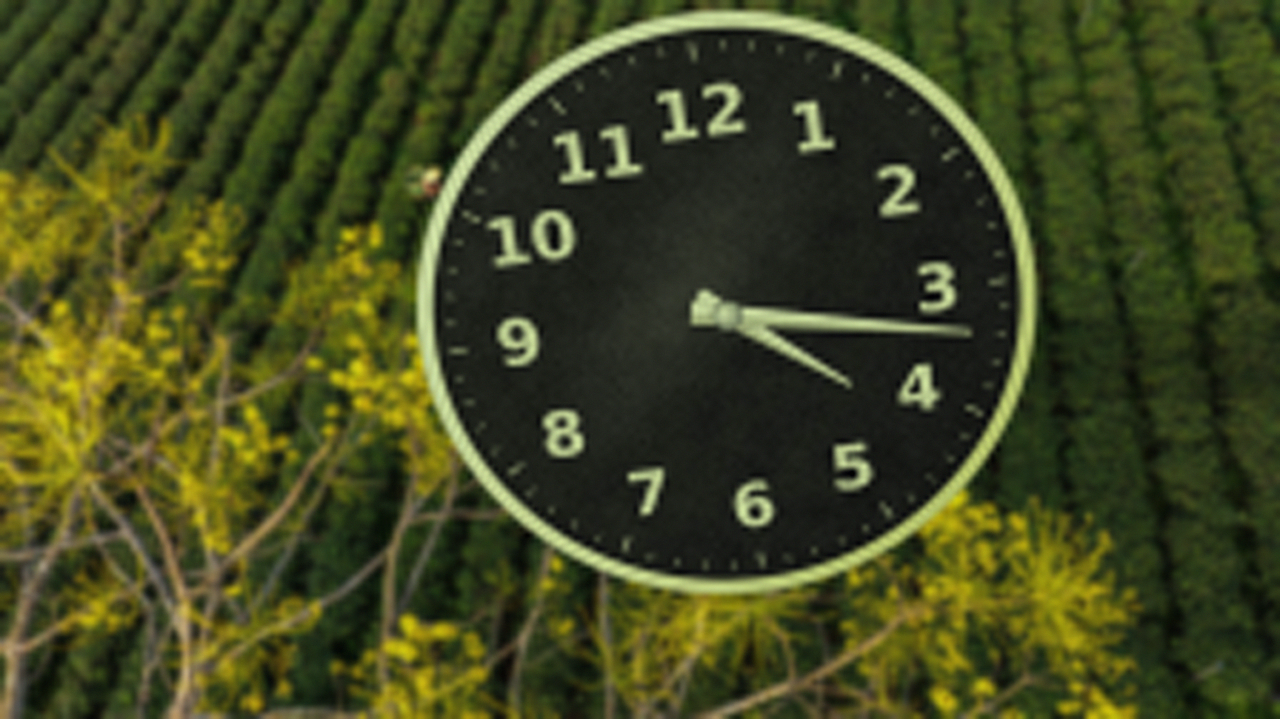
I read 4.17
